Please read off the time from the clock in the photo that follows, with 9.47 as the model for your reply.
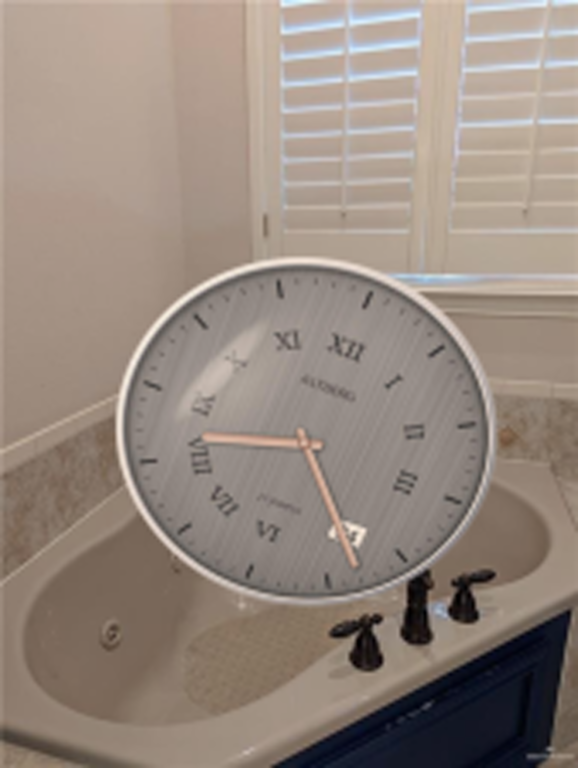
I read 8.23
